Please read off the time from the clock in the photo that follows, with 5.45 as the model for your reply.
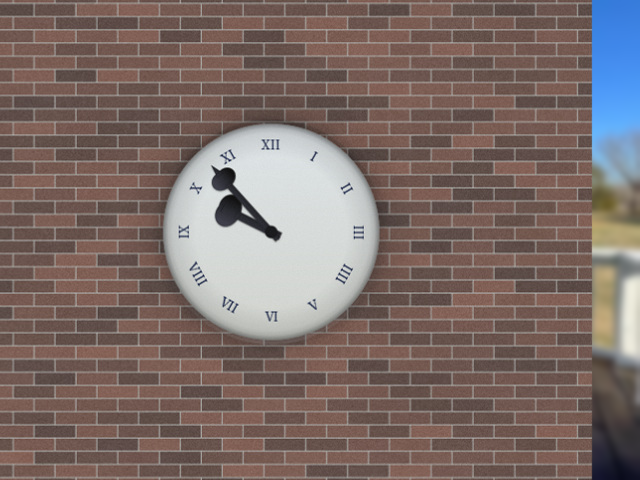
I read 9.53
